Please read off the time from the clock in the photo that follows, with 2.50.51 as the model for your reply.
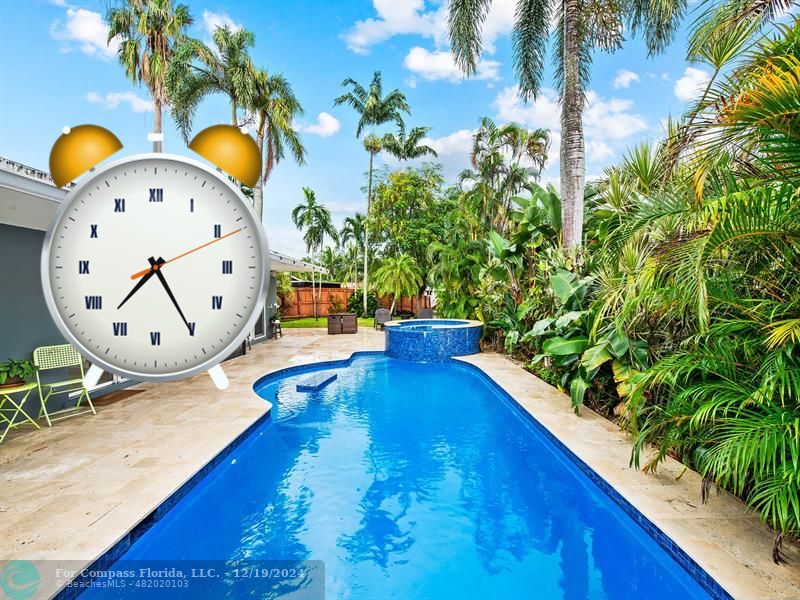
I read 7.25.11
